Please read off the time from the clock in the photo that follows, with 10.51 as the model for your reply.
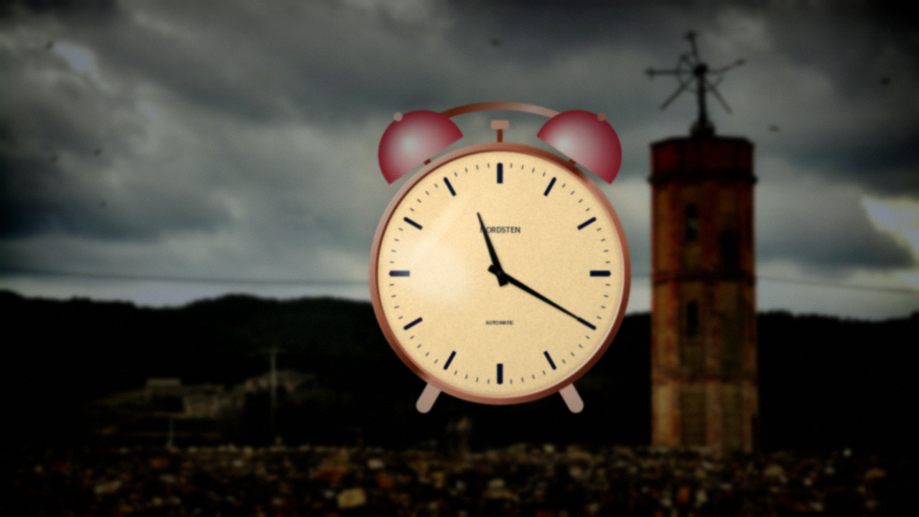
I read 11.20
